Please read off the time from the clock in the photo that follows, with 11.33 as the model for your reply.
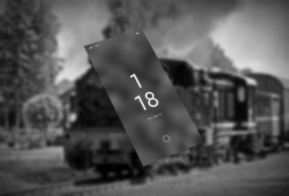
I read 1.18
